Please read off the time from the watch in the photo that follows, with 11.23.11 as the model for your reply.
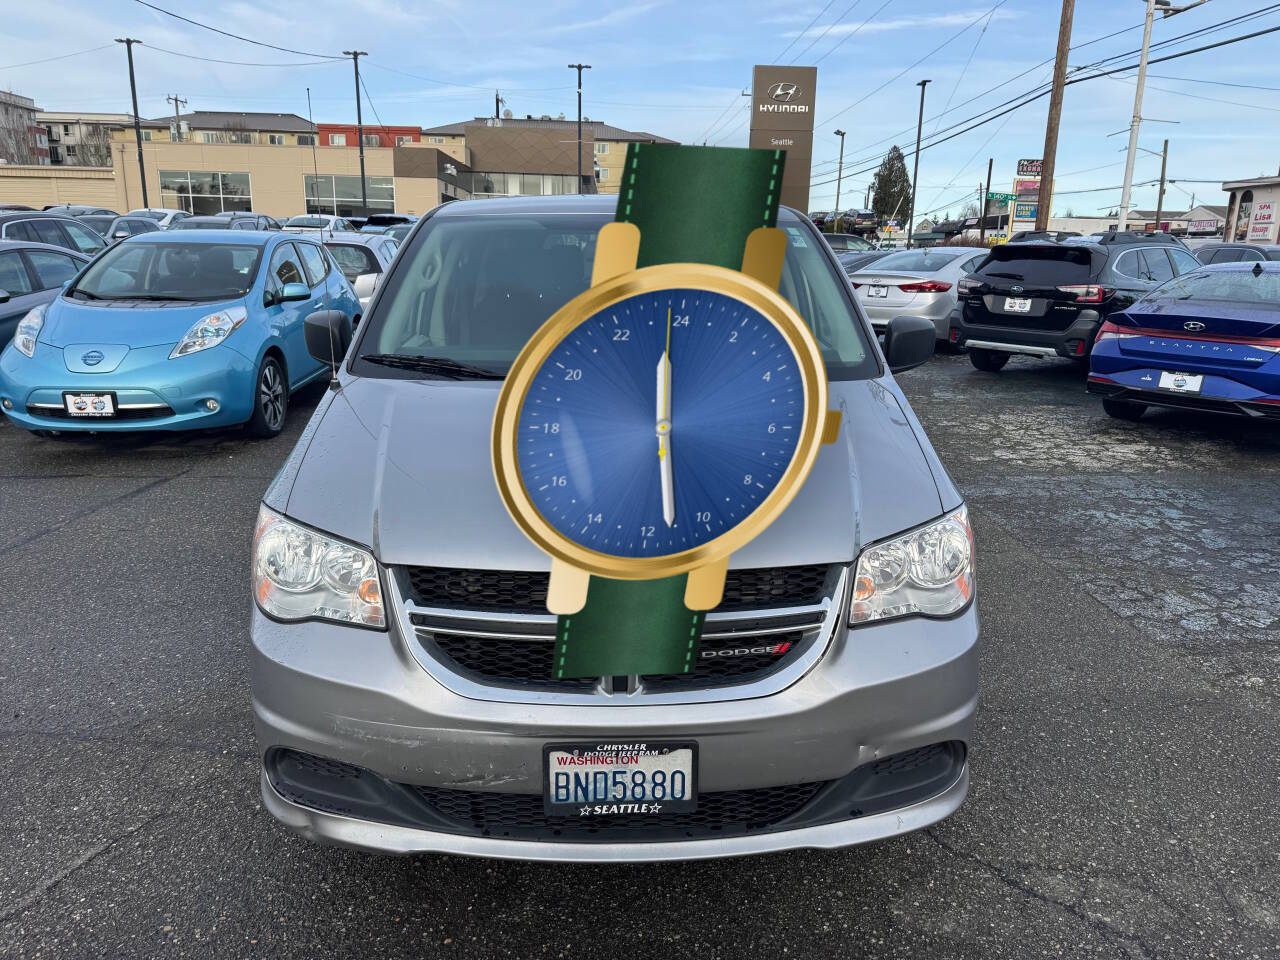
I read 23.27.59
